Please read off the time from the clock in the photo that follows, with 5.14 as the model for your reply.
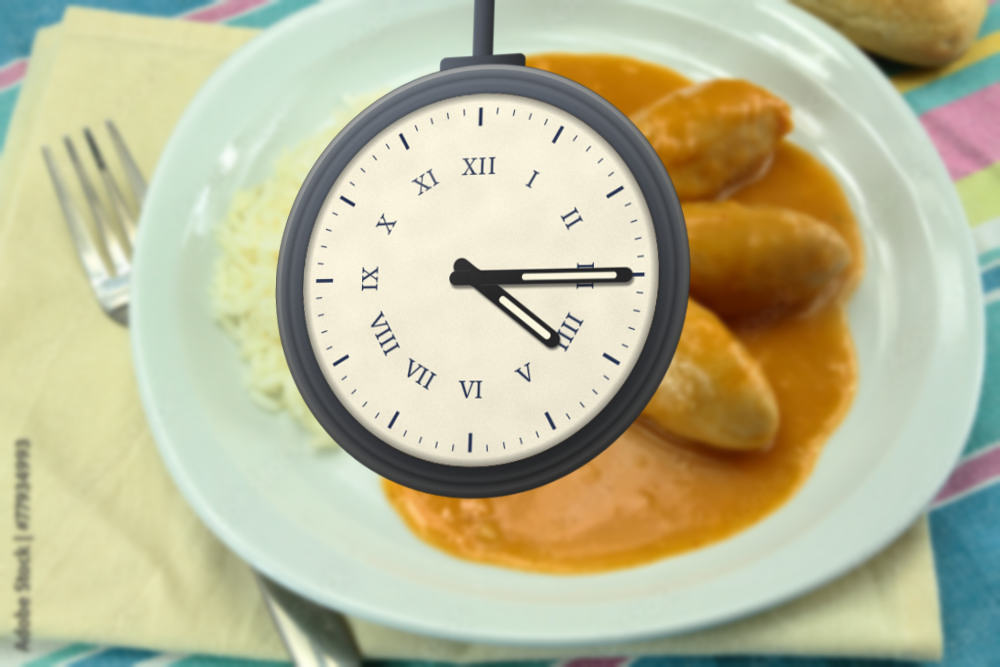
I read 4.15
